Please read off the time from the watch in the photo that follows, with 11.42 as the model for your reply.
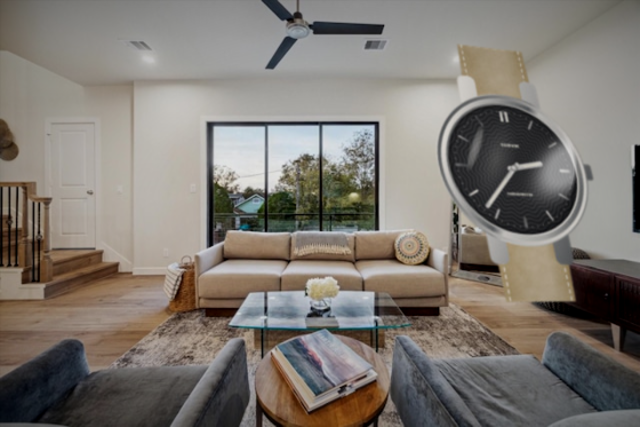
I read 2.37
